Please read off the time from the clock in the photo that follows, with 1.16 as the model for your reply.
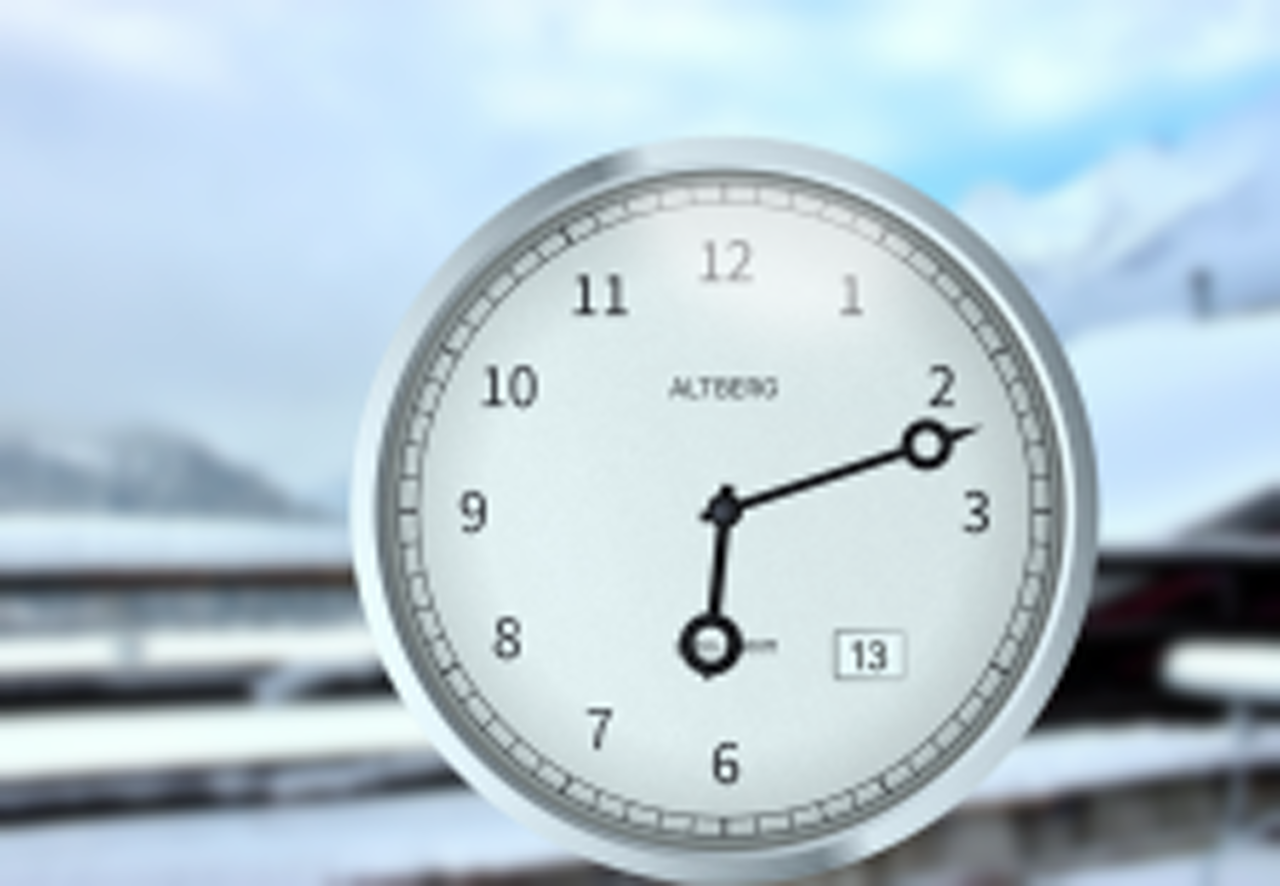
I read 6.12
